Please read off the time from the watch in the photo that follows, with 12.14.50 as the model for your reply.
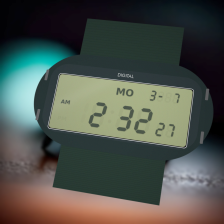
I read 2.32.27
